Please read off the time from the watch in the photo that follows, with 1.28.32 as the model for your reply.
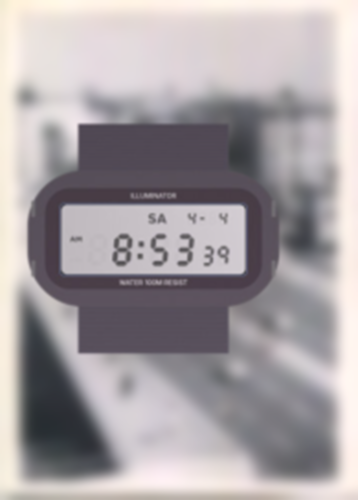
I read 8.53.39
